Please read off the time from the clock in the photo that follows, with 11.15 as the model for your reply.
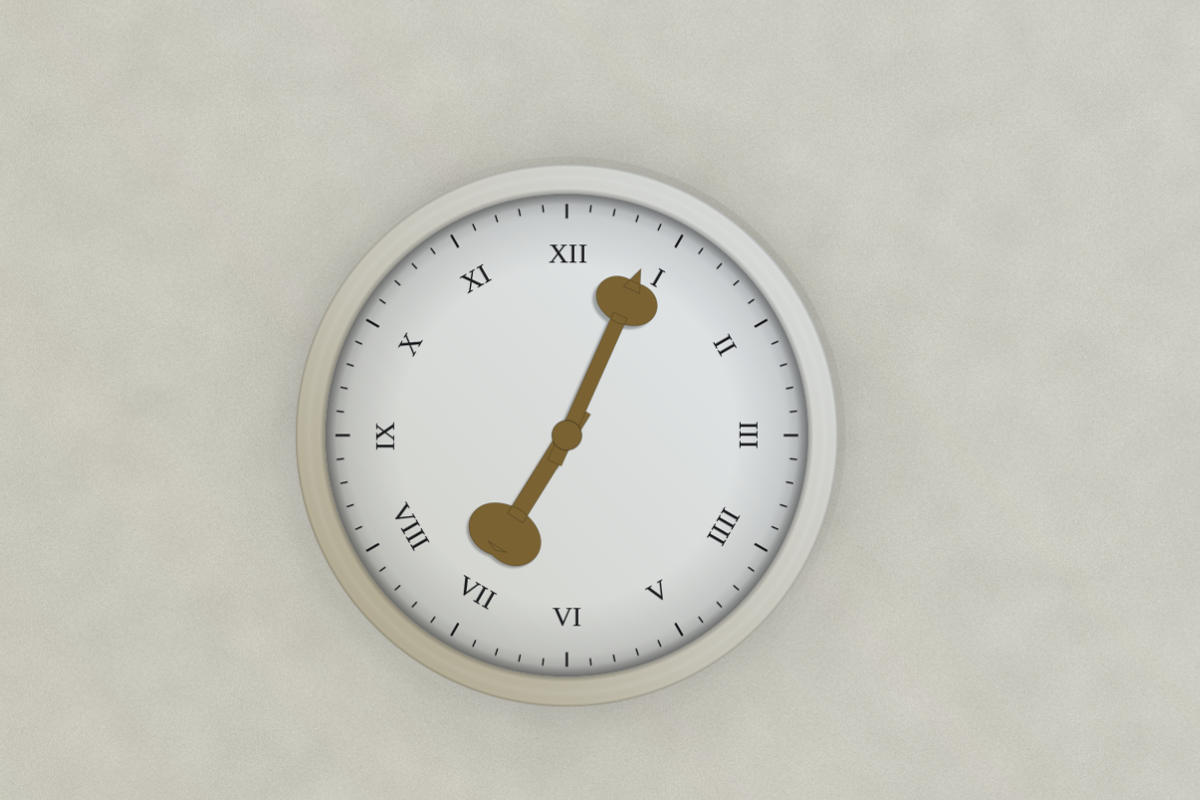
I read 7.04
